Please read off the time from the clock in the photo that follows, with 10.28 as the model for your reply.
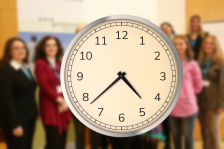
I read 4.38
